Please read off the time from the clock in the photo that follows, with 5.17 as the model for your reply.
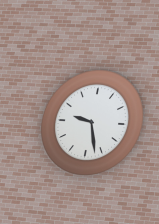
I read 9.27
